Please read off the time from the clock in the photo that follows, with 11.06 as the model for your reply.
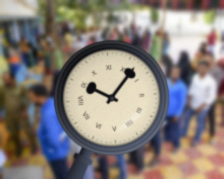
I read 9.02
